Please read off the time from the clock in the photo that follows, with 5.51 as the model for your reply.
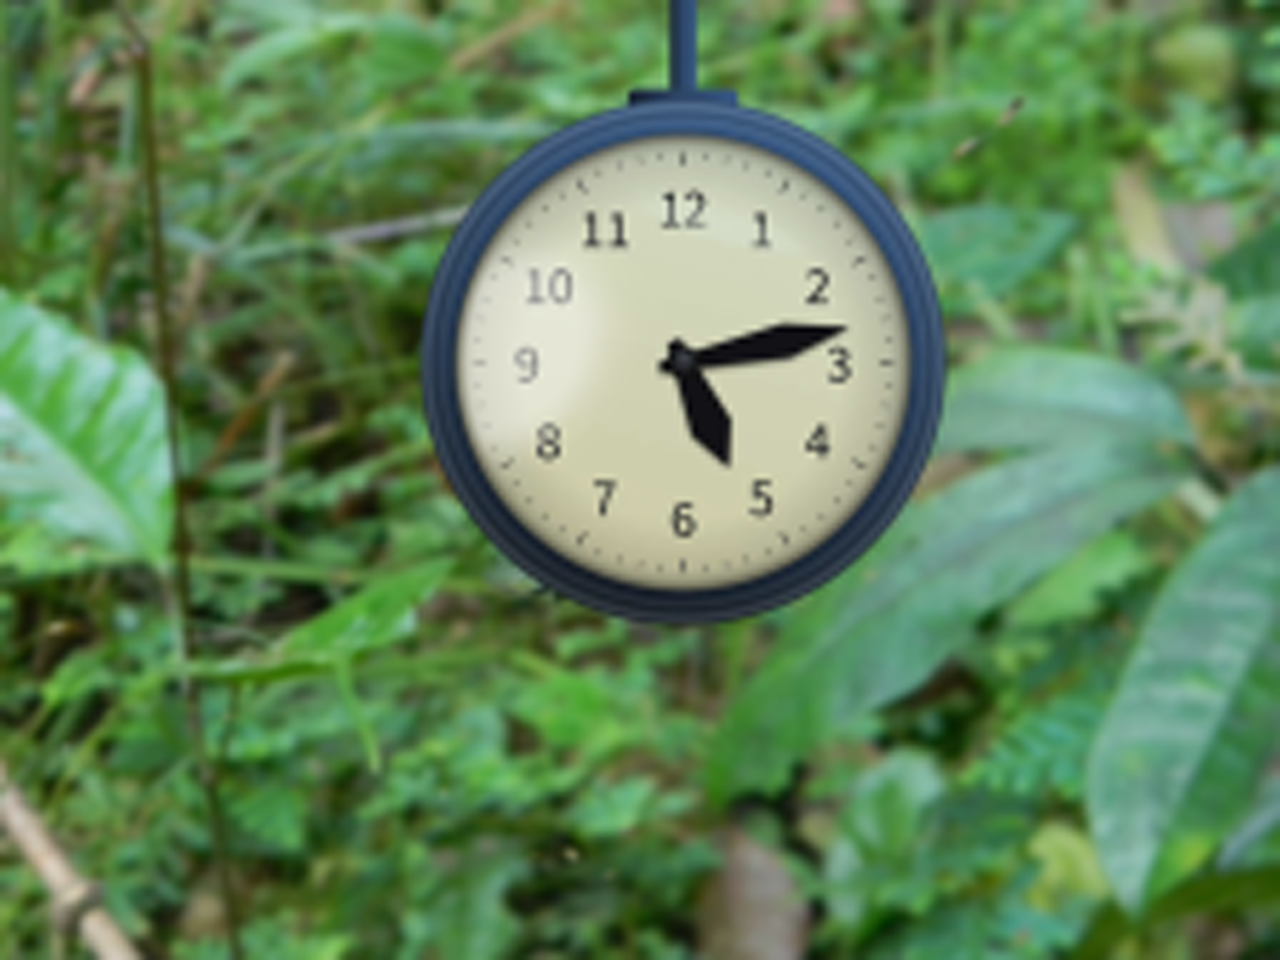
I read 5.13
